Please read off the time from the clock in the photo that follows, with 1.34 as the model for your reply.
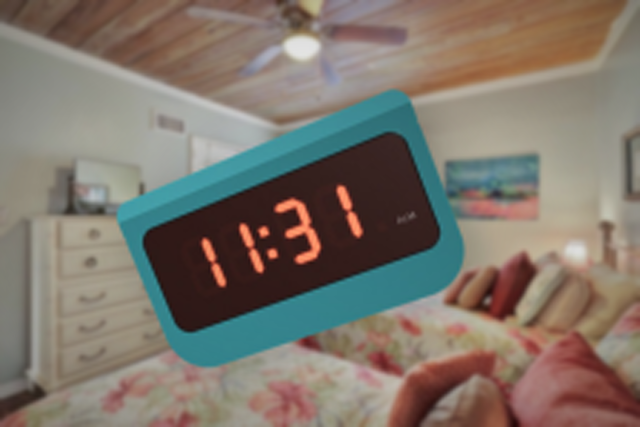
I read 11.31
